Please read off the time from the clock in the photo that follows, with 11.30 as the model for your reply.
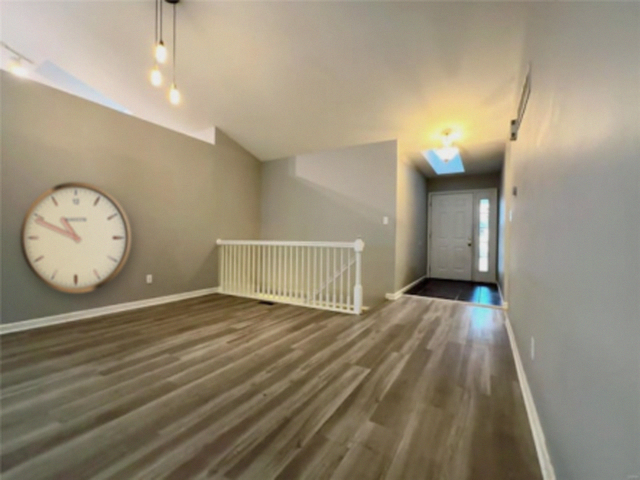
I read 10.49
